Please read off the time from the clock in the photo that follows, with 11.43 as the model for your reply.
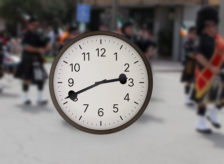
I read 2.41
